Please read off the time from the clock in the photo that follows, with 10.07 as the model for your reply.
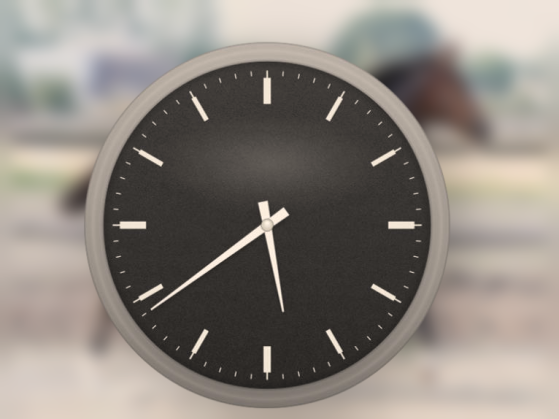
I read 5.39
